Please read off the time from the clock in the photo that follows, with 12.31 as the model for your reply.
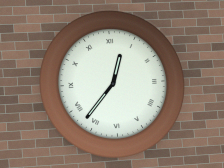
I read 12.37
